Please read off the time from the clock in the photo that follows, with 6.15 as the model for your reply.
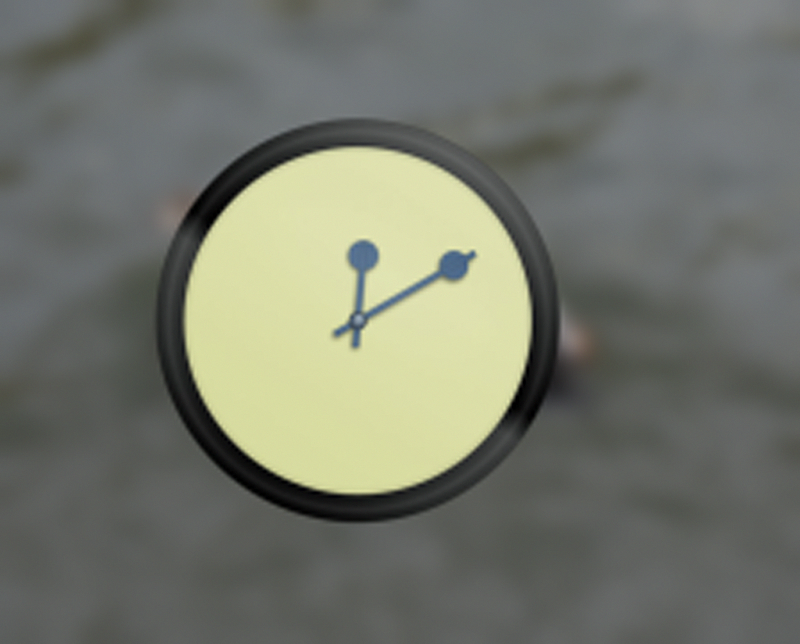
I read 12.10
